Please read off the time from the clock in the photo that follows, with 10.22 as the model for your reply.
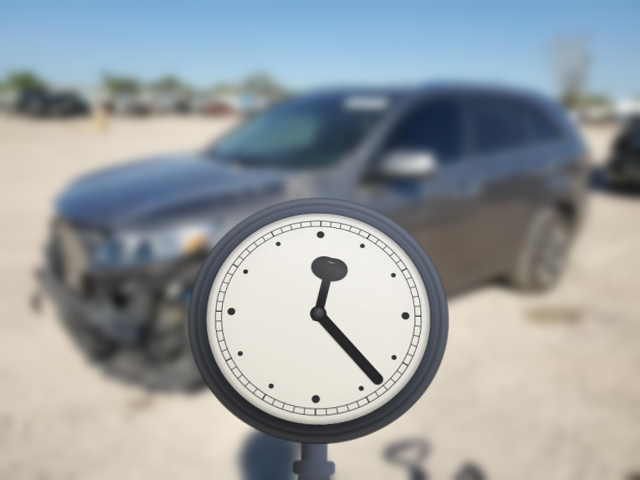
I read 12.23
